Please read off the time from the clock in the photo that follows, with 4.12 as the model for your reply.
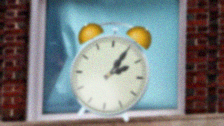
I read 2.05
